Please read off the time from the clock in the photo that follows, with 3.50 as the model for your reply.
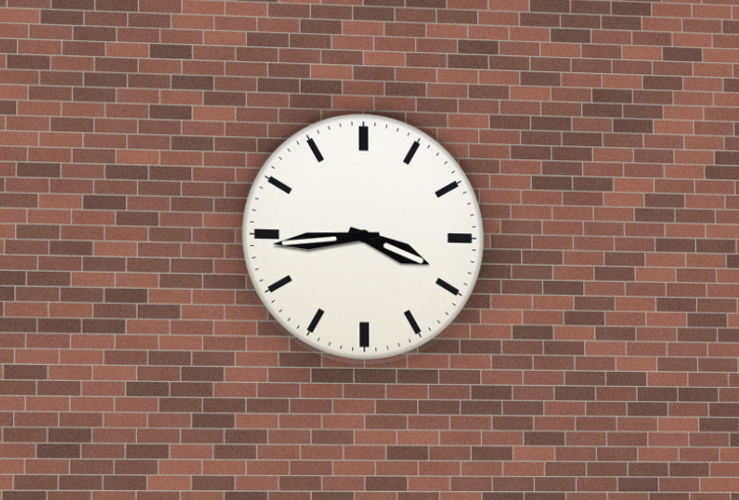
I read 3.44
